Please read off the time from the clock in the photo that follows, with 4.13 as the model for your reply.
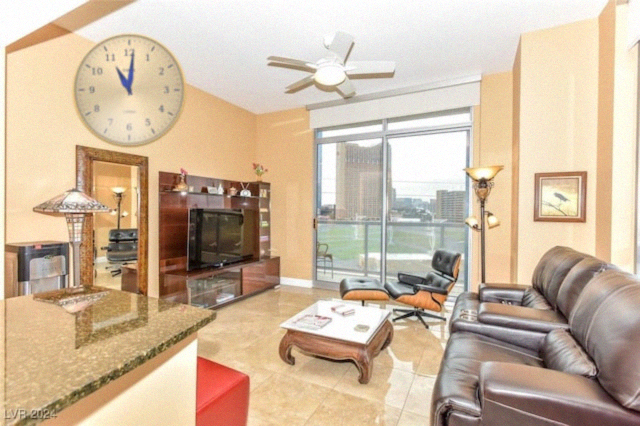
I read 11.01
